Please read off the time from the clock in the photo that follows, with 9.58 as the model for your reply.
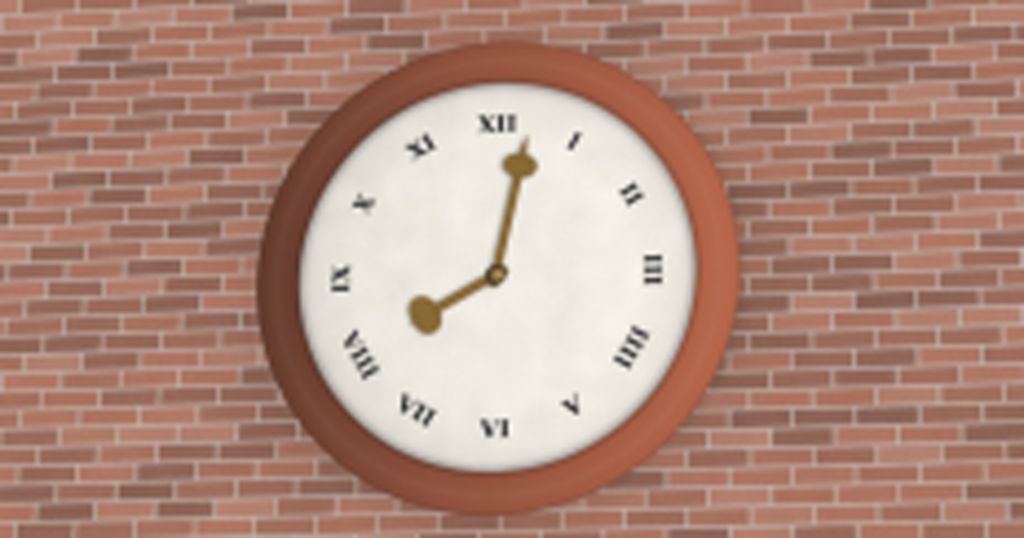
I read 8.02
